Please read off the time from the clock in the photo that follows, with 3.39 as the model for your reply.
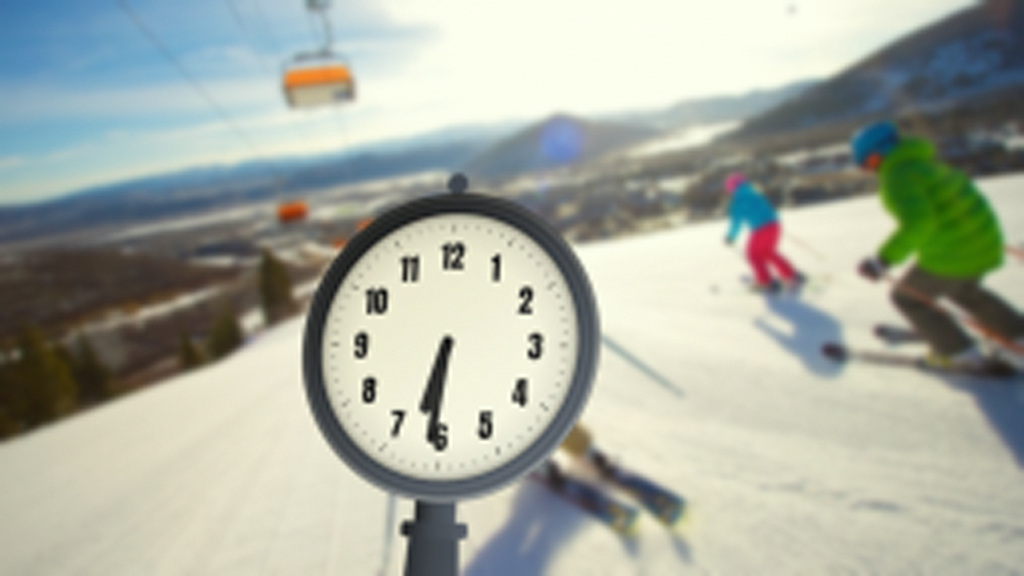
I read 6.31
